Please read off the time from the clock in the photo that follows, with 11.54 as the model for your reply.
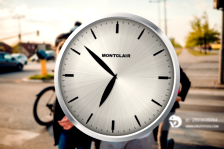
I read 6.52
